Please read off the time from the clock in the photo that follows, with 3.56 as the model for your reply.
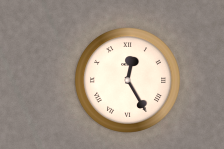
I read 12.25
